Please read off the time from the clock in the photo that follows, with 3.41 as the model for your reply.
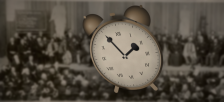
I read 1.55
